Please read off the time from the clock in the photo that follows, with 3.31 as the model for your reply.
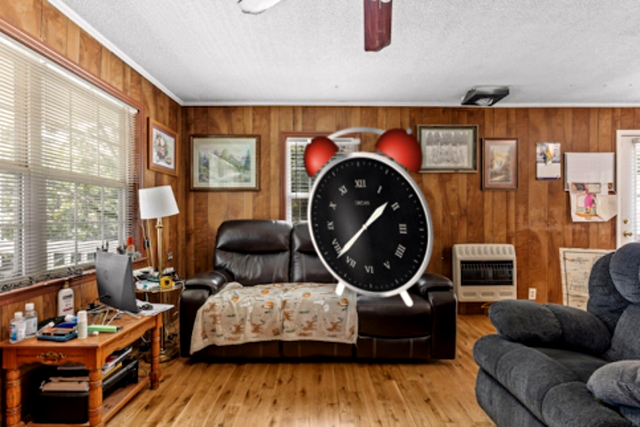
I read 1.38
